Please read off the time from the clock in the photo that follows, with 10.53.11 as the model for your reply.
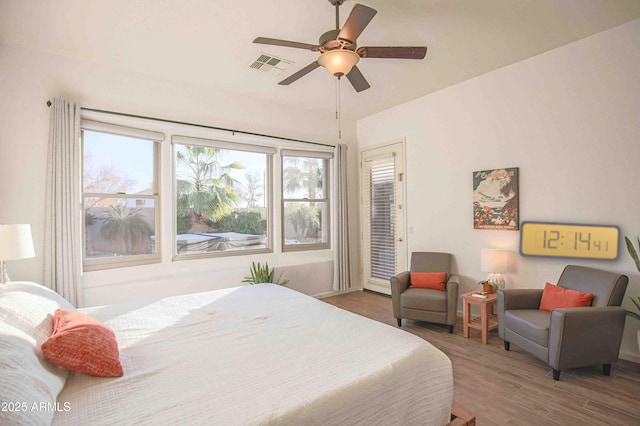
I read 12.14.41
